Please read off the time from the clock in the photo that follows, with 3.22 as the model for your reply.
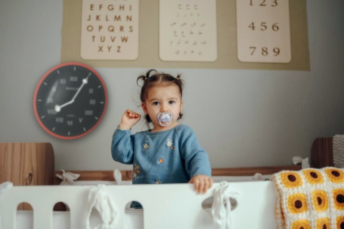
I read 8.05
